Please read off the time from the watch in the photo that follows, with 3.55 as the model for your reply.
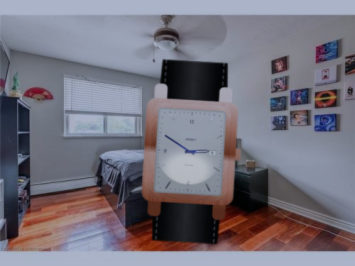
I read 2.50
